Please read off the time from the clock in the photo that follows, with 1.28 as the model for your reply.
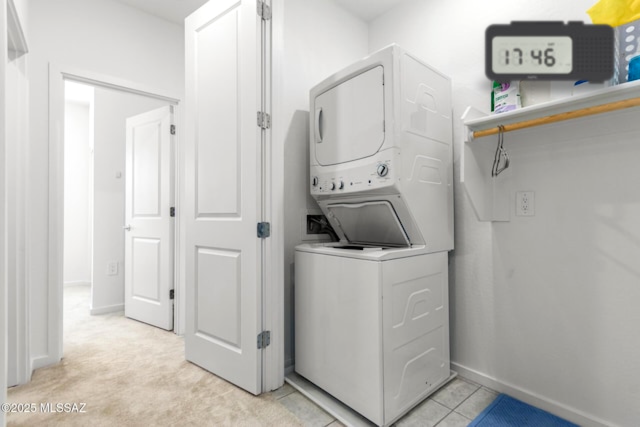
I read 17.46
